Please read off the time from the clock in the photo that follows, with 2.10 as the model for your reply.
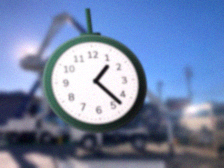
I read 1.23
